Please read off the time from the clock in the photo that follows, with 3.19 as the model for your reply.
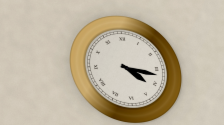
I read 4.17
